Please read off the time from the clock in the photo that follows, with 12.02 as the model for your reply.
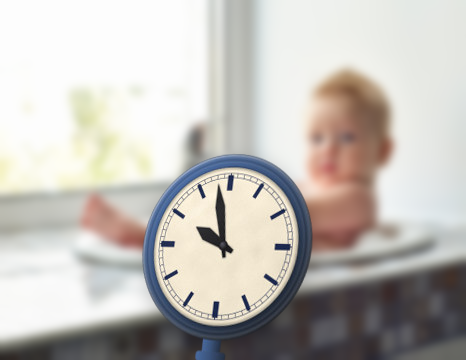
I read 9.58
